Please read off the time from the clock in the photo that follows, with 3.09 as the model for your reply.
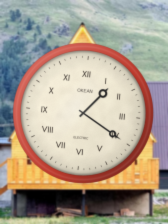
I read 1.20
